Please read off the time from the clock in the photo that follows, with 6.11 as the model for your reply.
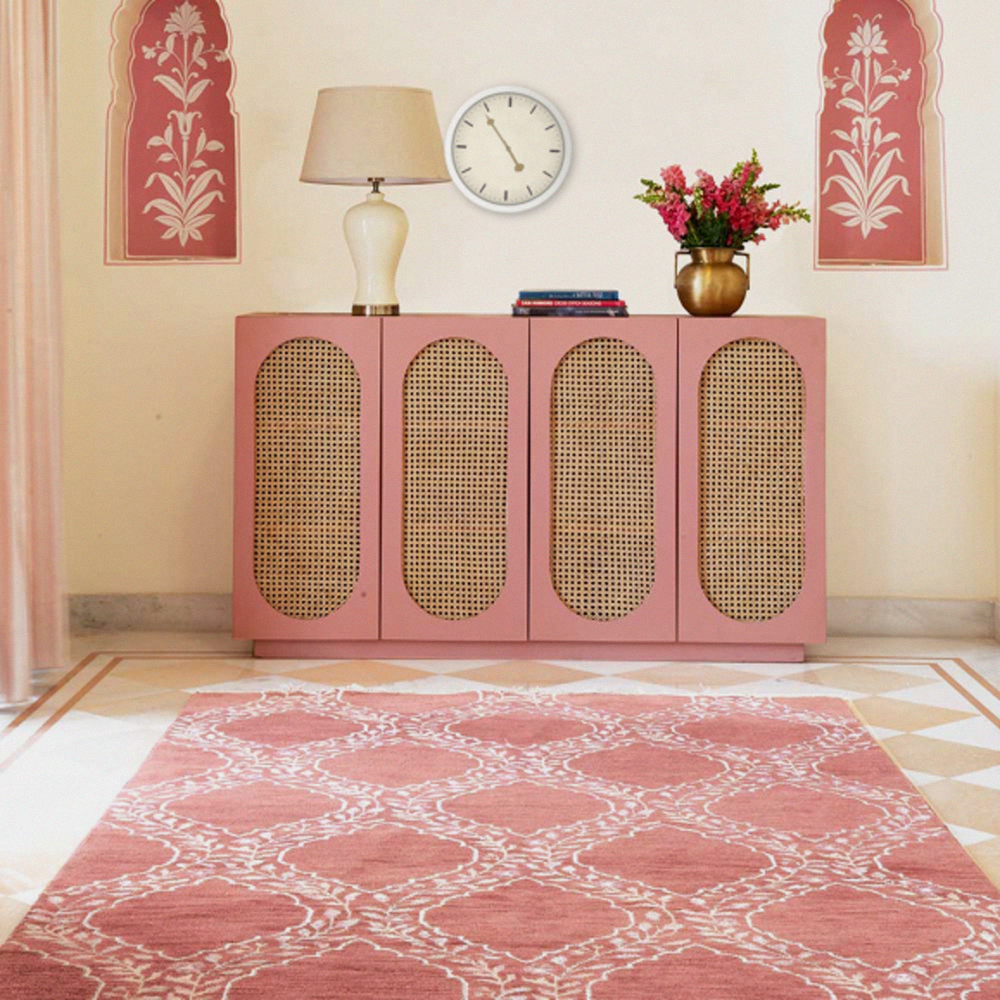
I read 4.54
